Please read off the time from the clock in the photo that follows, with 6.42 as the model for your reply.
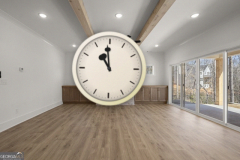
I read 10.59
